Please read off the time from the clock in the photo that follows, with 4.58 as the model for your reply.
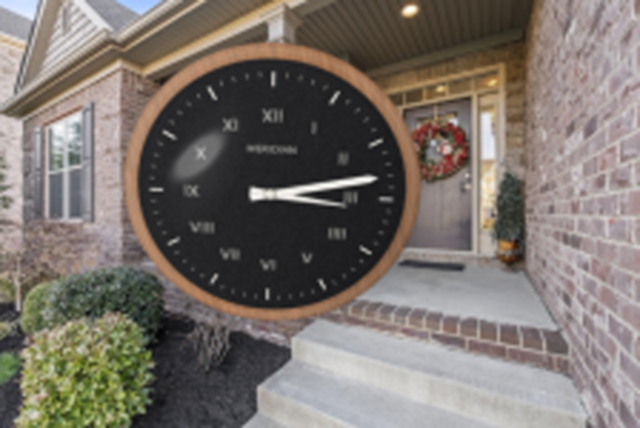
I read 3.13
